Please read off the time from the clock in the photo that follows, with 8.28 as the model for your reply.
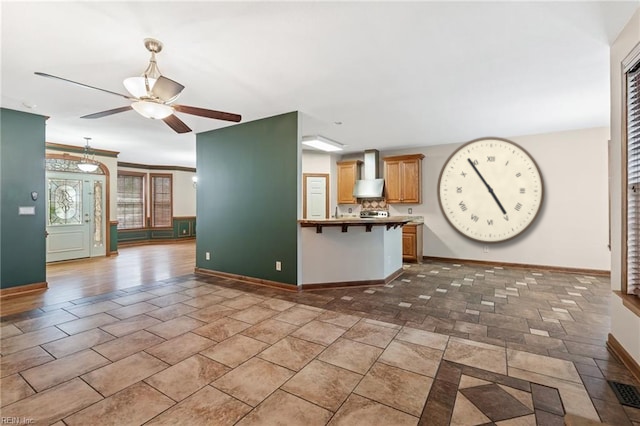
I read 4.54
